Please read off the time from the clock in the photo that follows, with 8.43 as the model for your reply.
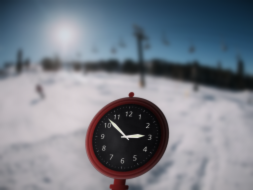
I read 2.52
